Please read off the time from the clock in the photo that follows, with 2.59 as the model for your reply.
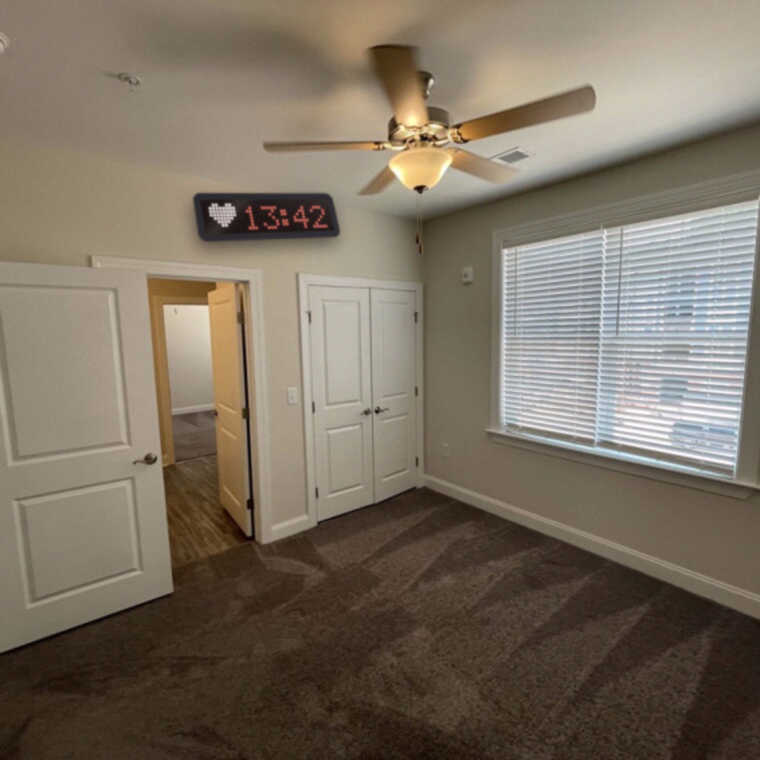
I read 13.42
